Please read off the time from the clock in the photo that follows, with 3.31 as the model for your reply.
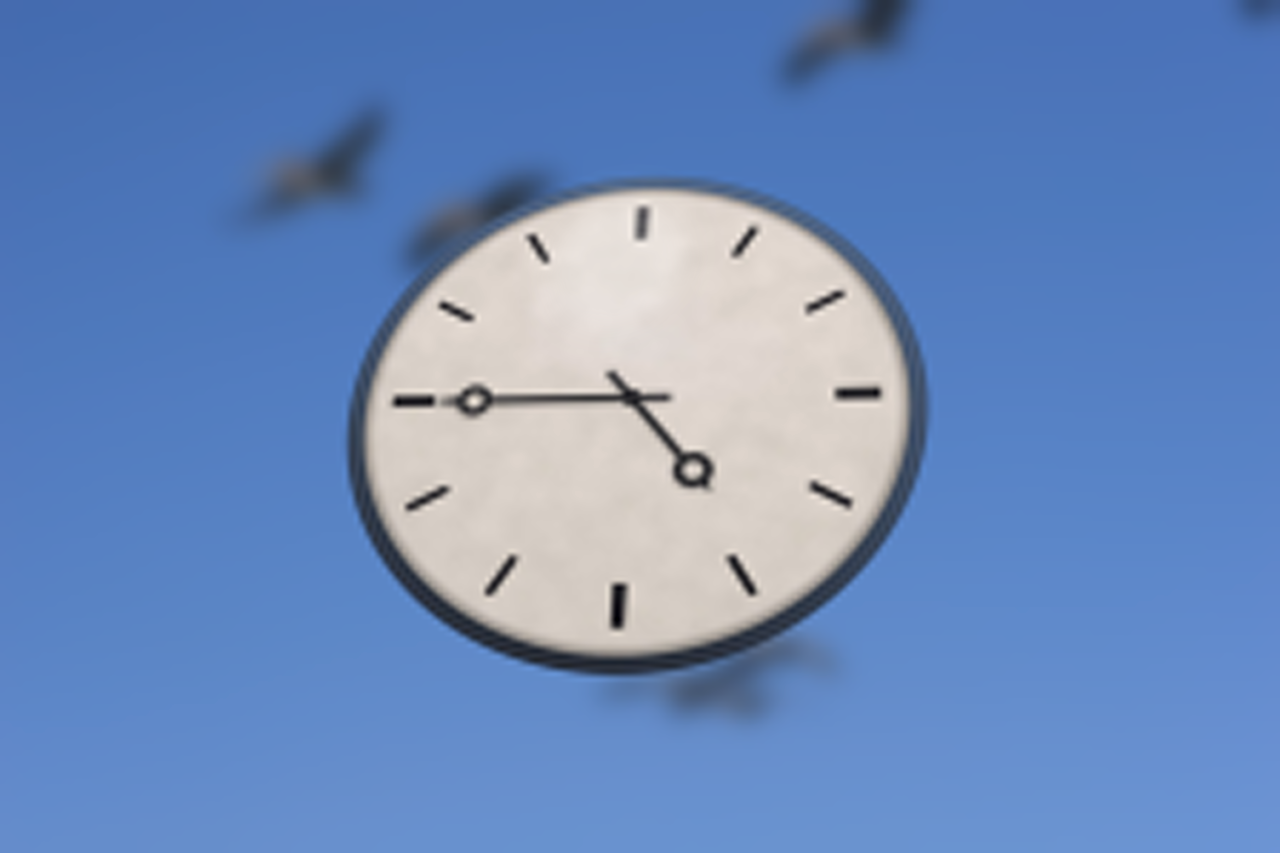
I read 4.45
